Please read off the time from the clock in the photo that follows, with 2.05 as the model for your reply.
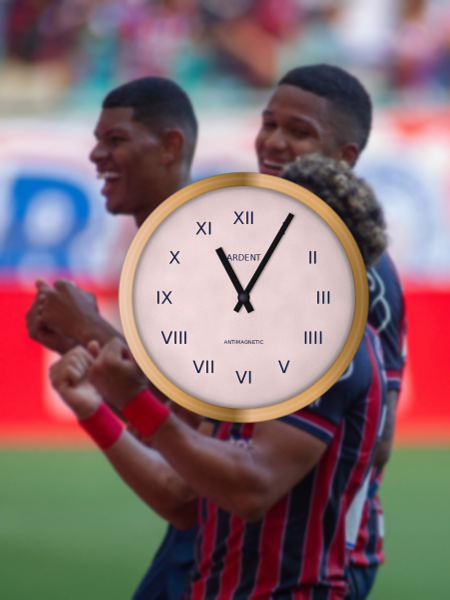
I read 11.05
